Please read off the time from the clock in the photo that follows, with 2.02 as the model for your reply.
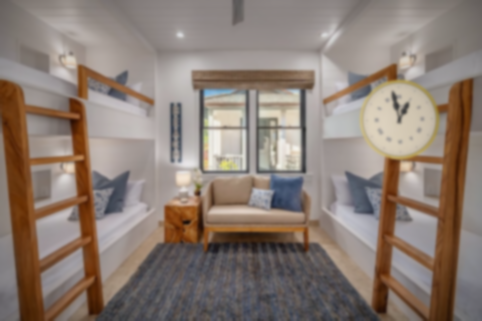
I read 12.58
